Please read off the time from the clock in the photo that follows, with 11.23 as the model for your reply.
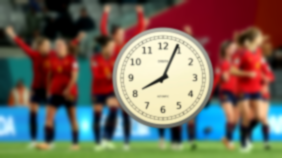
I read 8.04
